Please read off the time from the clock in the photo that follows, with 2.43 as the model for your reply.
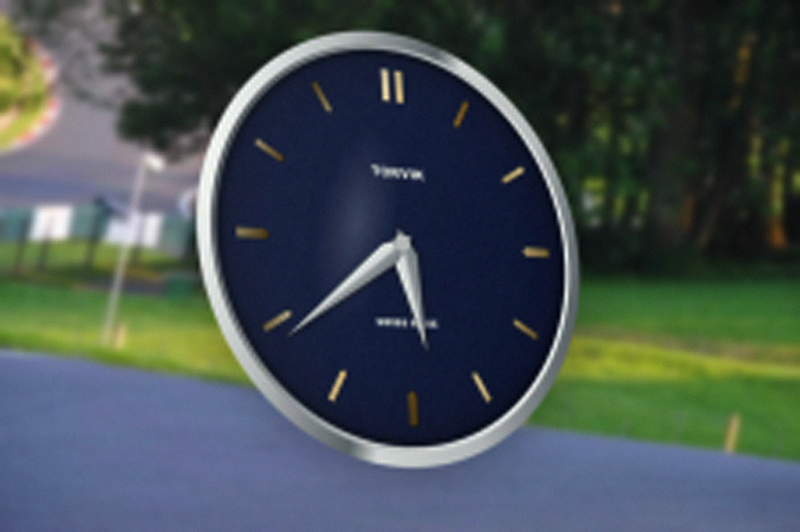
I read 5.39
